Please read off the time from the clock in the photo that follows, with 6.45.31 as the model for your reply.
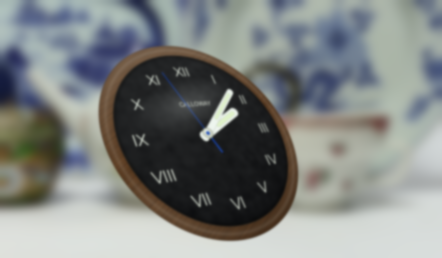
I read 2.07.57
